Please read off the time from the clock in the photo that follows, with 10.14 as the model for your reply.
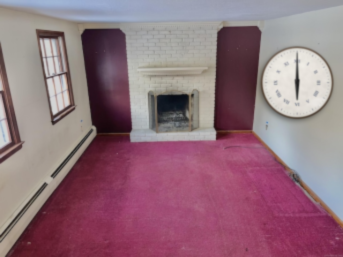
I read 6.00
